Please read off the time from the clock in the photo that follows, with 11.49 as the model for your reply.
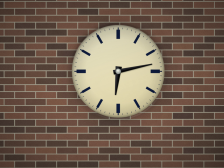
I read 6.13
